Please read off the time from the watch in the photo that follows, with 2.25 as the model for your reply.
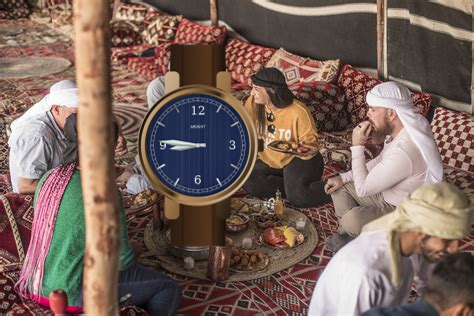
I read 8.46
